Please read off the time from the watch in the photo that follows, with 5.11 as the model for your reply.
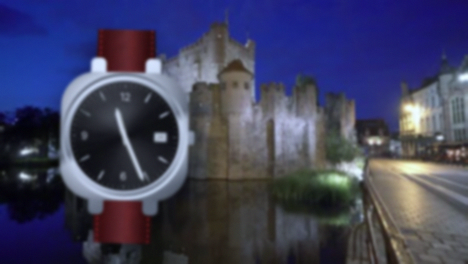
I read 11.26
